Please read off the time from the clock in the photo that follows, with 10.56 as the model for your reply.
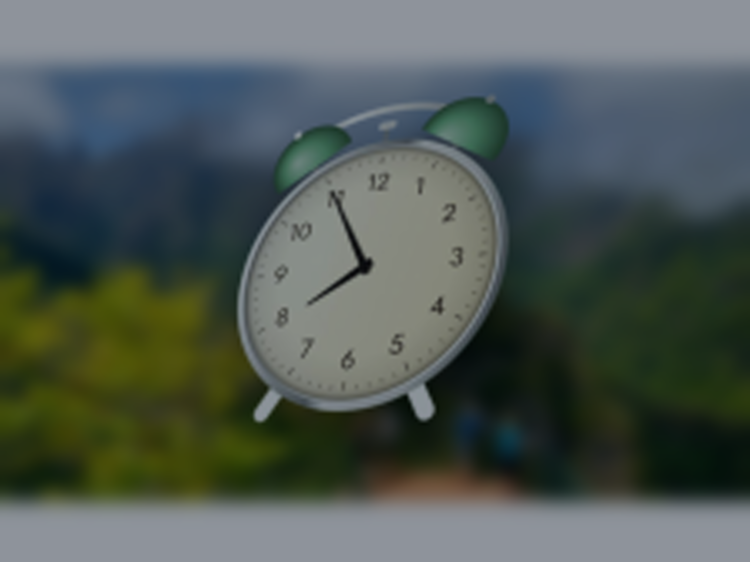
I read 7.55
